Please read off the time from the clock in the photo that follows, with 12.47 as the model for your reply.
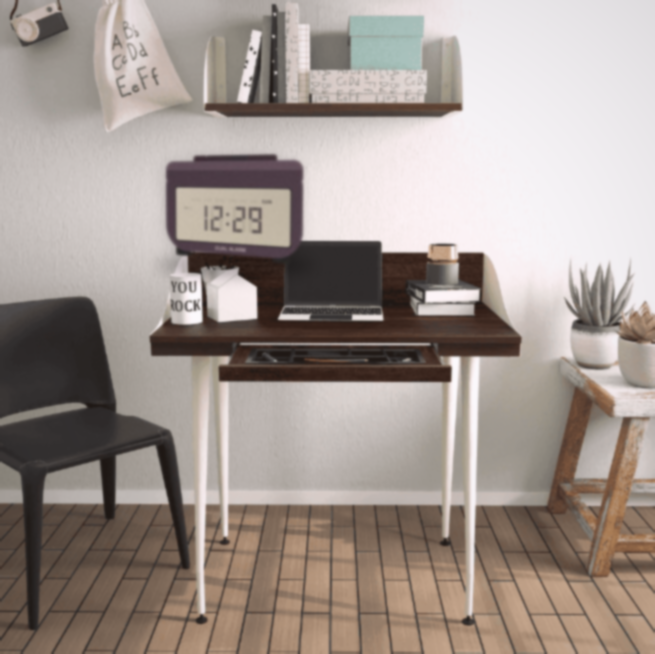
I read 12.29
